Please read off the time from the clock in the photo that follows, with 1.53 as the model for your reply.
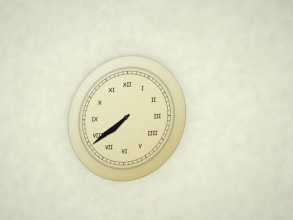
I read 7.39
